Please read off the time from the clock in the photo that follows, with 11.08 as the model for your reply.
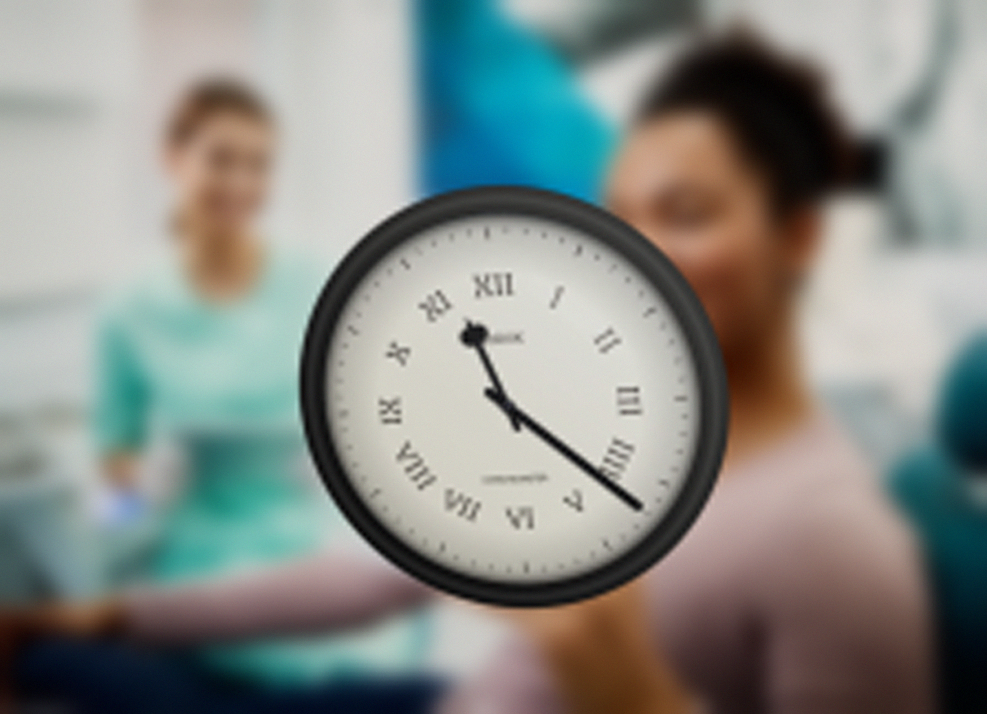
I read 11.22
